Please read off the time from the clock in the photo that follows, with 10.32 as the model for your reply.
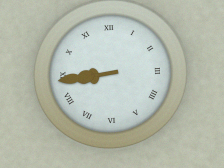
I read 8.44
